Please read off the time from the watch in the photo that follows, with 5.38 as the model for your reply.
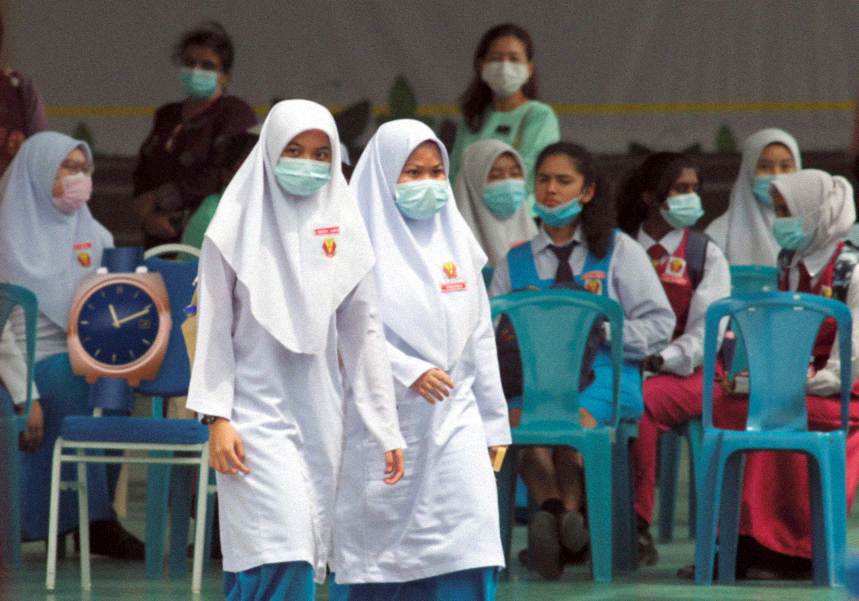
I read 11.11
